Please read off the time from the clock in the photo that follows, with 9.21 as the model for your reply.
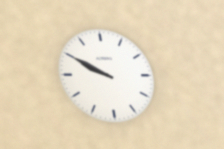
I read 9.50
